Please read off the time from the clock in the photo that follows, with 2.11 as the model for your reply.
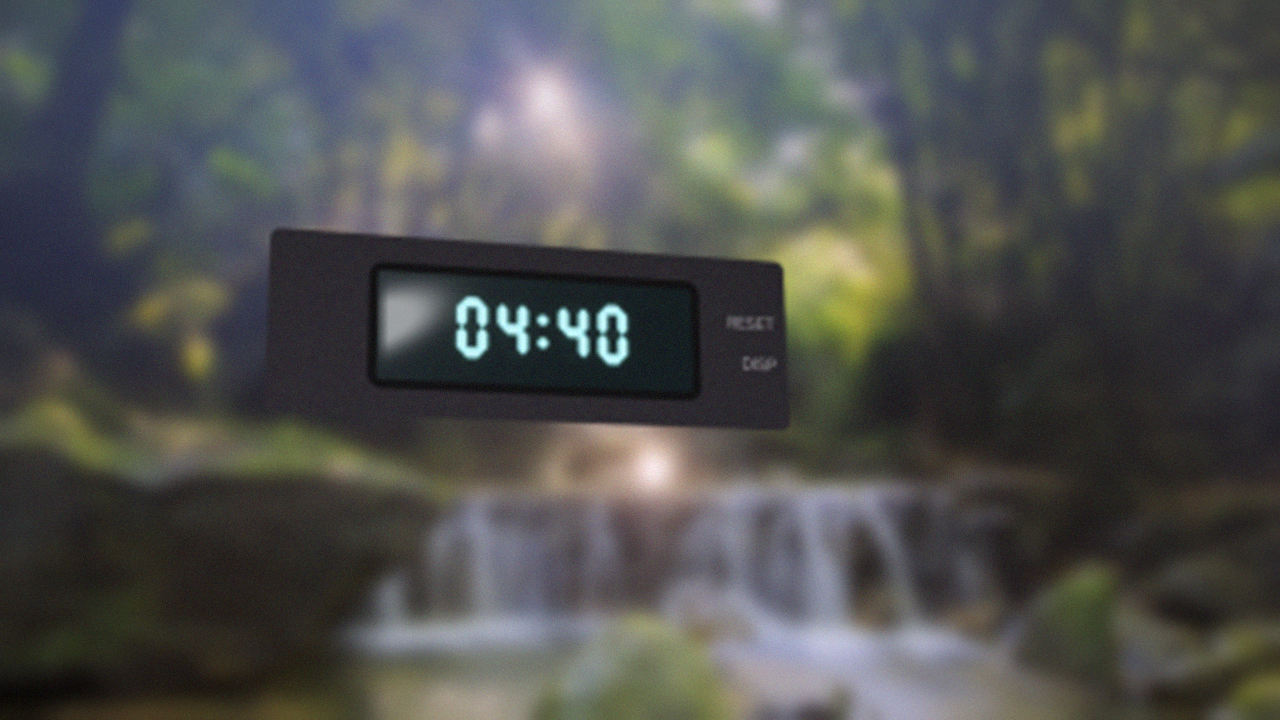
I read 4.40
